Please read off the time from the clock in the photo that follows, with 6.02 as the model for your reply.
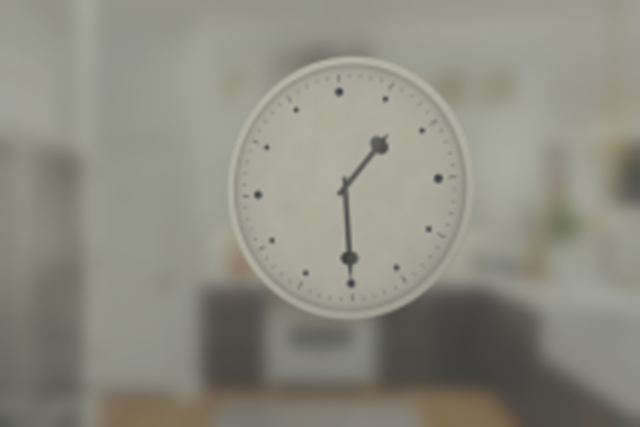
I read 1.30
